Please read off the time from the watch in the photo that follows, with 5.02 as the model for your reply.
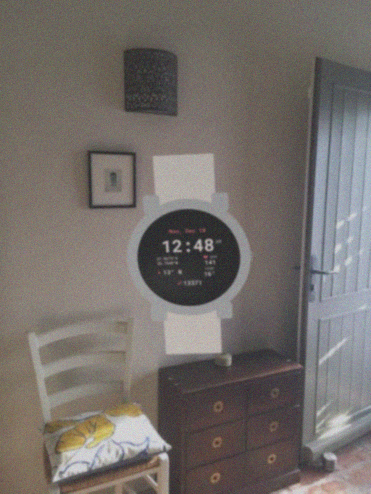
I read 12.48
